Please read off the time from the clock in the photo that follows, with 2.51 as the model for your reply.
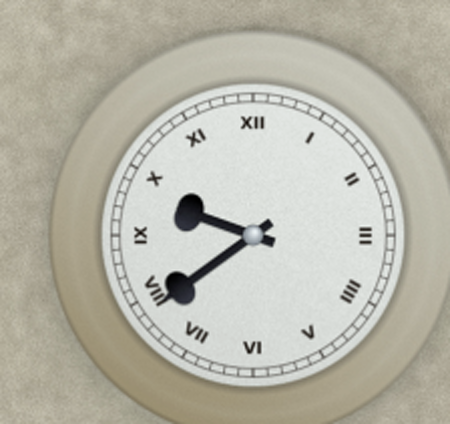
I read 9.39
